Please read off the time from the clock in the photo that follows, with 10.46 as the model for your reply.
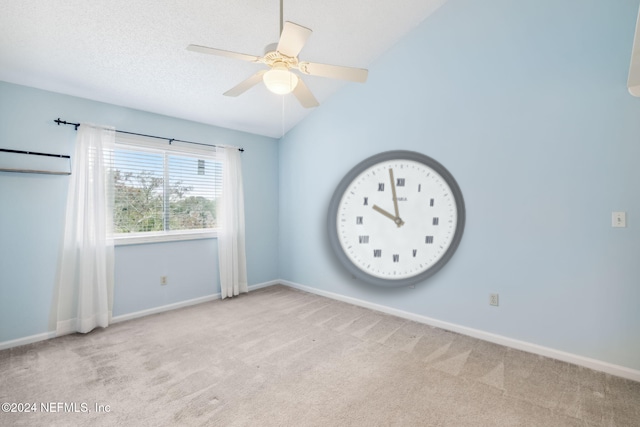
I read 9.58
